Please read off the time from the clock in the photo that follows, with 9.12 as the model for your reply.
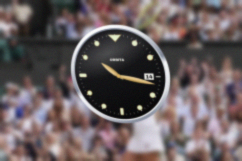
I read 10.17
